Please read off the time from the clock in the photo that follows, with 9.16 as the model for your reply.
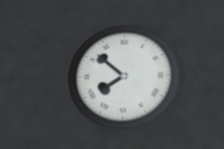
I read 7.52
